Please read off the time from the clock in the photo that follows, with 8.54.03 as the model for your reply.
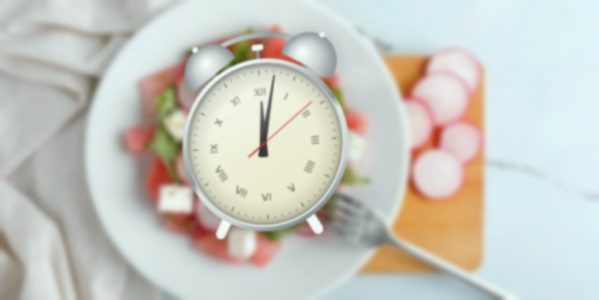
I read 12.02.09
